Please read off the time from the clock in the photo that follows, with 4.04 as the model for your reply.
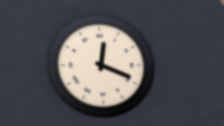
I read 12.19
